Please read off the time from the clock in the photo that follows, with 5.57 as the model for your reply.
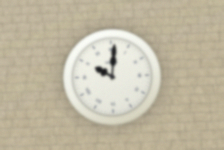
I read 10.01
